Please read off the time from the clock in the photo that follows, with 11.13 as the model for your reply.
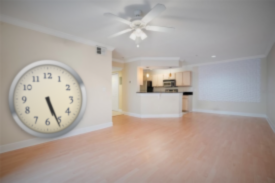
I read 5.26
